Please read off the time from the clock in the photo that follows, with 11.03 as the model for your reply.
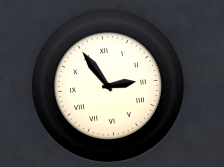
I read 2.55
